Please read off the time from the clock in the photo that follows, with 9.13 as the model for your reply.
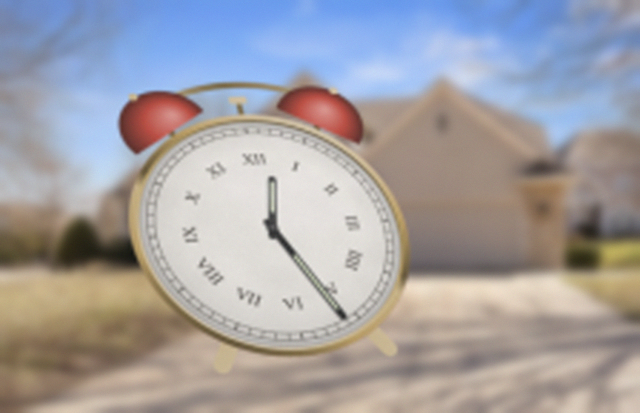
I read 12.26
